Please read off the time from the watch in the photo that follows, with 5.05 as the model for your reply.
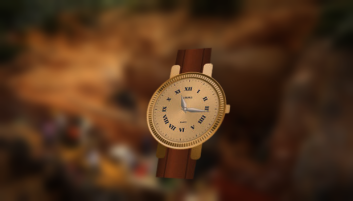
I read 11.16
